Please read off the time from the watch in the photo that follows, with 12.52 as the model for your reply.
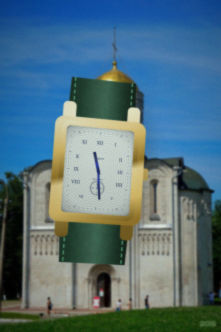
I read 11.29
